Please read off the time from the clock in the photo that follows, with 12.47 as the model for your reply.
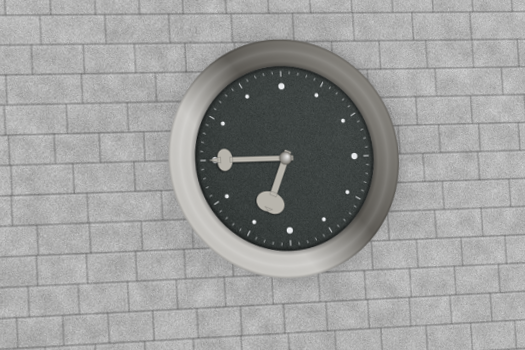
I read 6.45
